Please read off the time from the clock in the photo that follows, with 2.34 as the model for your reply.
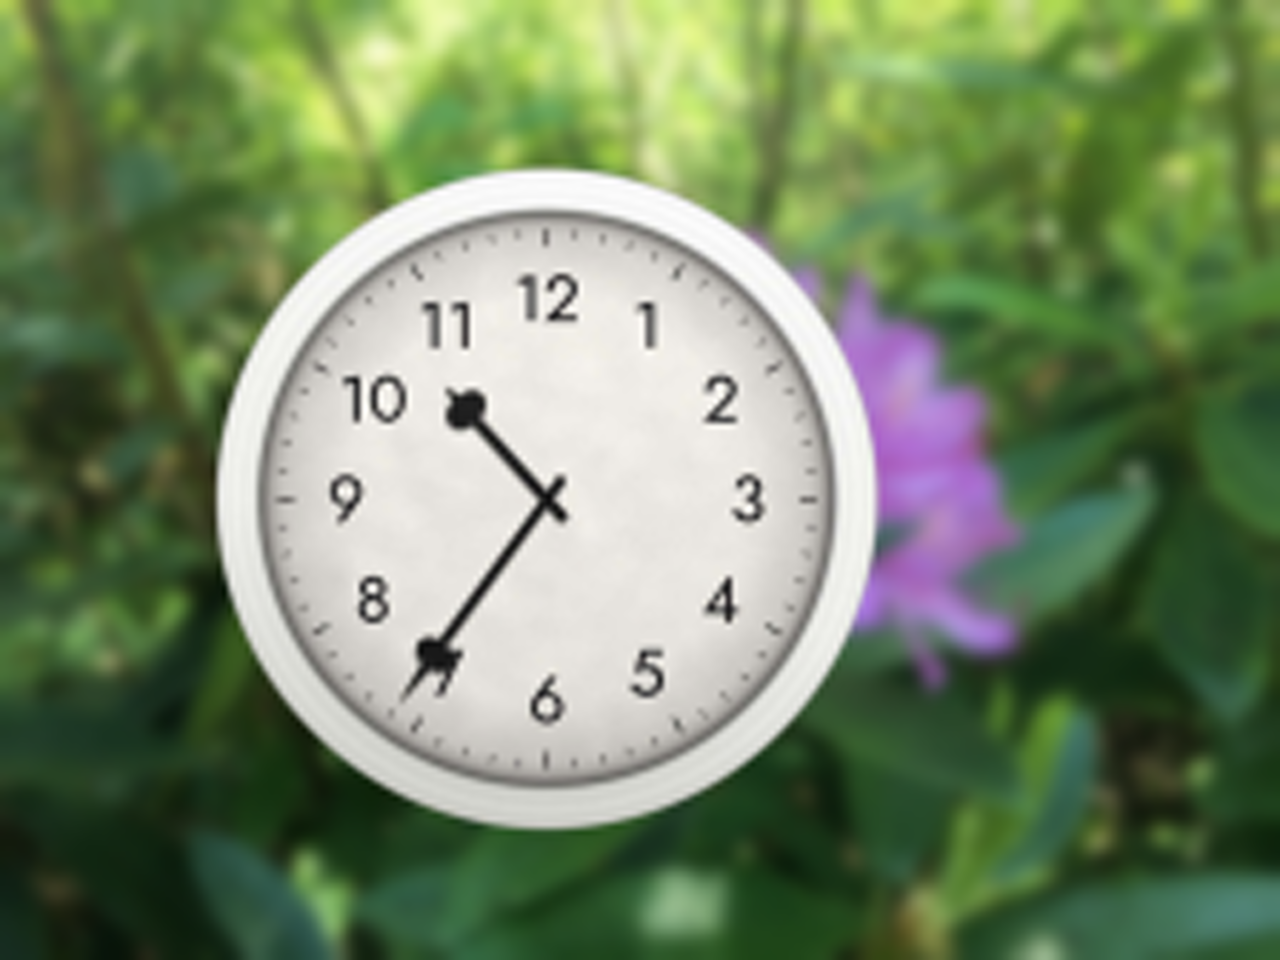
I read 10.36
